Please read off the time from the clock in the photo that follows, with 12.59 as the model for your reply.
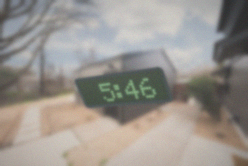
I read 5.46
